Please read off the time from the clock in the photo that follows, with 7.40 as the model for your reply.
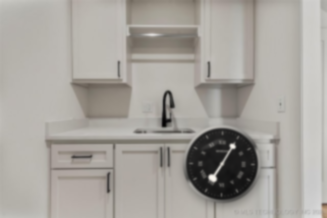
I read 7.05
